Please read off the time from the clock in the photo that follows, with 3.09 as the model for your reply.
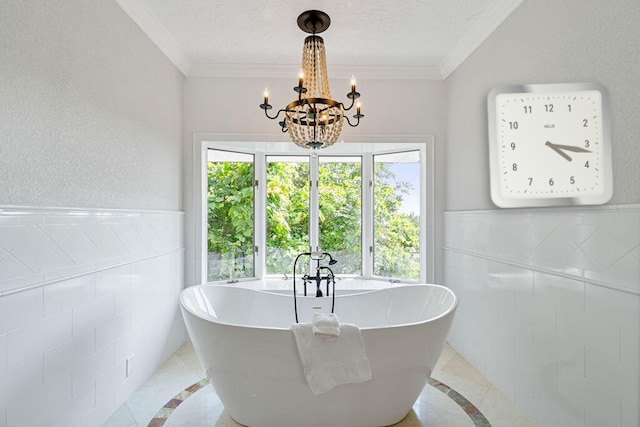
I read 4.17
